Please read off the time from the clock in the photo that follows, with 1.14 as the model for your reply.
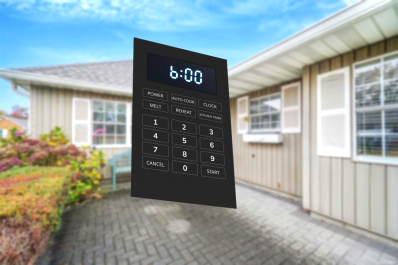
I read 6.00
